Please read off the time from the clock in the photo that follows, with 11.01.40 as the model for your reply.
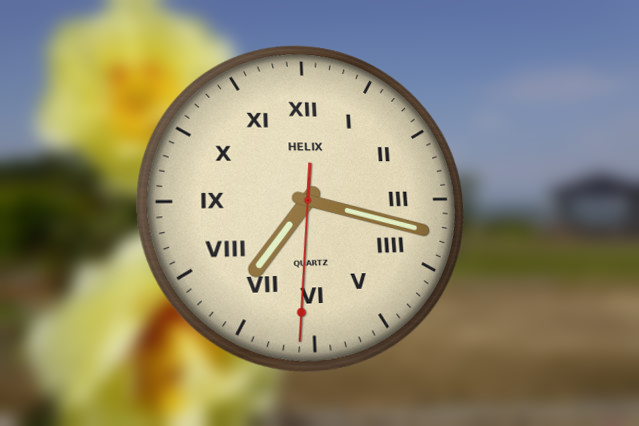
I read 7.17.31
